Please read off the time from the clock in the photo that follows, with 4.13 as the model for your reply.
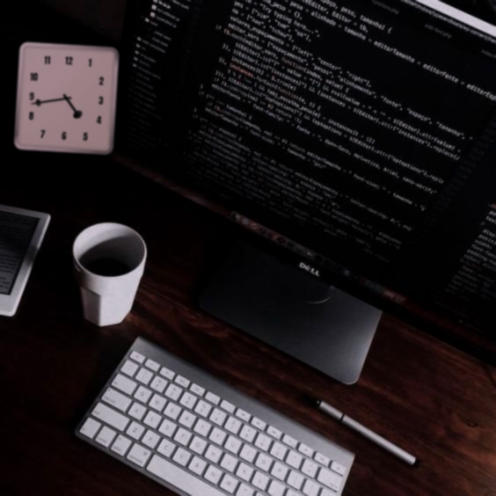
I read 4.43
